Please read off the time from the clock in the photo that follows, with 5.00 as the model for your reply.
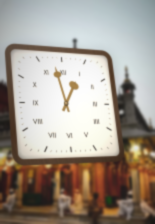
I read 12.58
